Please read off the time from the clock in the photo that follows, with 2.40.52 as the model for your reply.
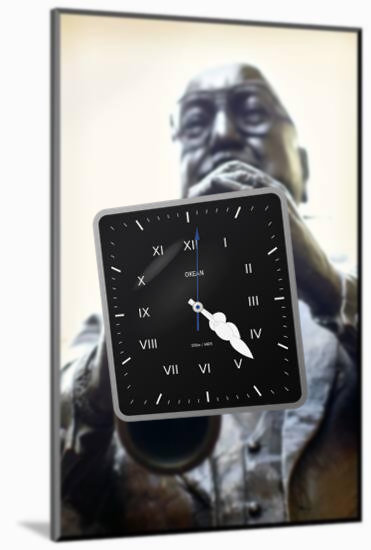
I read 4.23.01
